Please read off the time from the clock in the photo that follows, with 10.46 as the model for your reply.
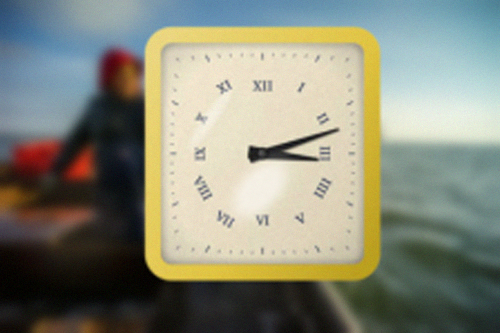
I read 3.12
